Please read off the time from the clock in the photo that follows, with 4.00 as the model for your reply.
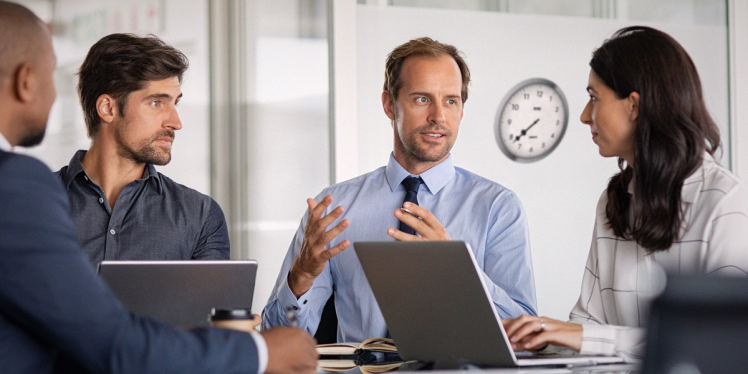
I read 7.38
